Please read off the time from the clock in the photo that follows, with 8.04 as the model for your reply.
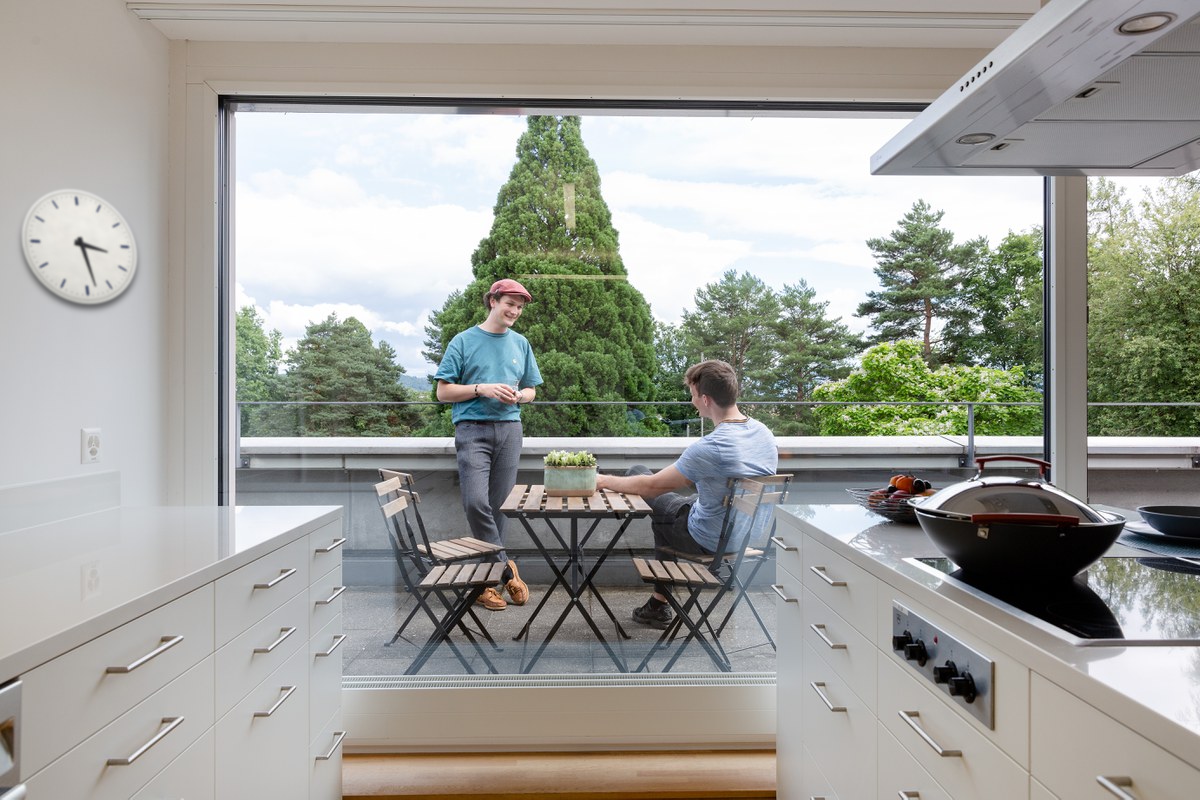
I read 3.28
